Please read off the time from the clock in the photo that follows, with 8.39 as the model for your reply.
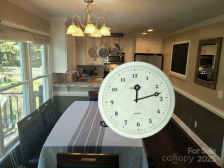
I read 12.13
